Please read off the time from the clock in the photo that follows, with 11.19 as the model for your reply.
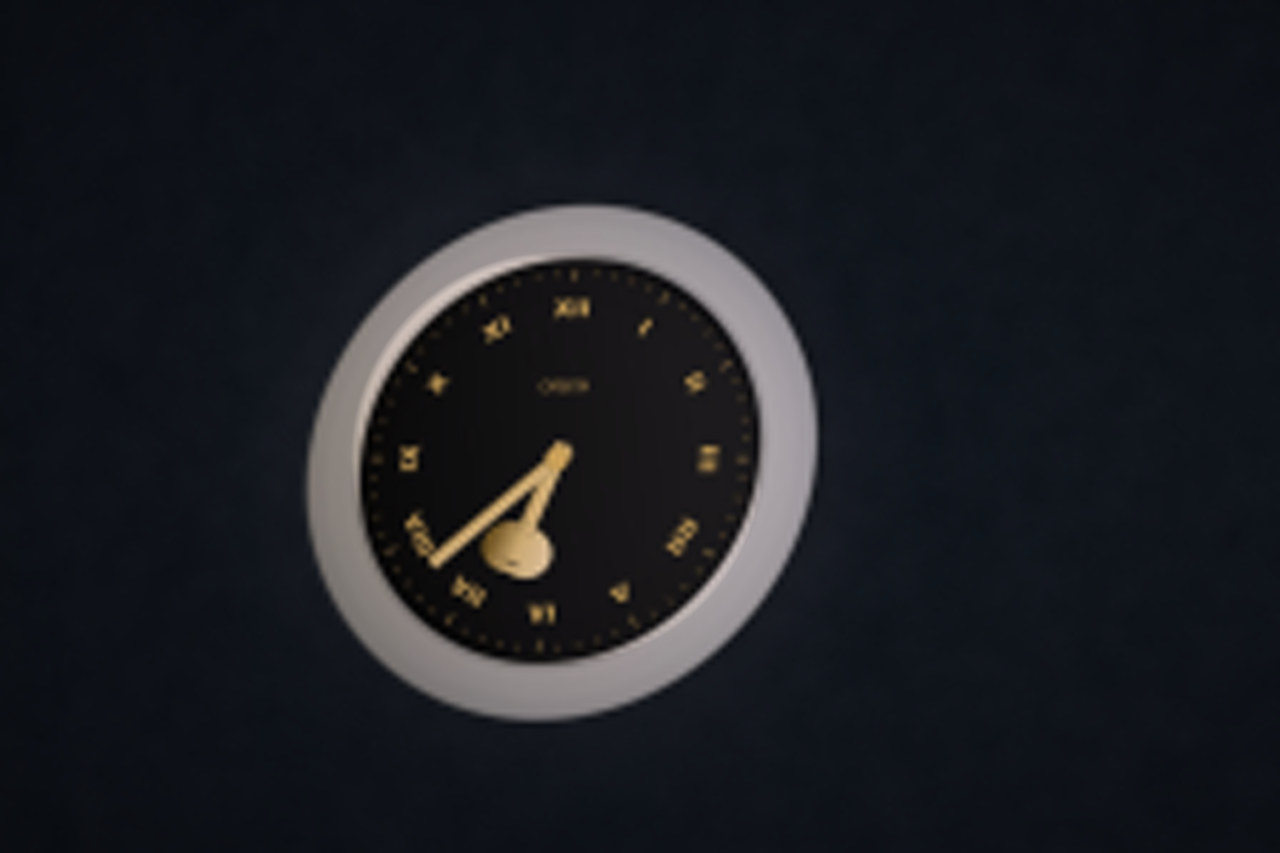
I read 6.38
